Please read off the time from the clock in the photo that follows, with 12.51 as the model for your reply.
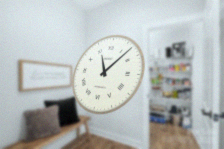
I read 11.07
